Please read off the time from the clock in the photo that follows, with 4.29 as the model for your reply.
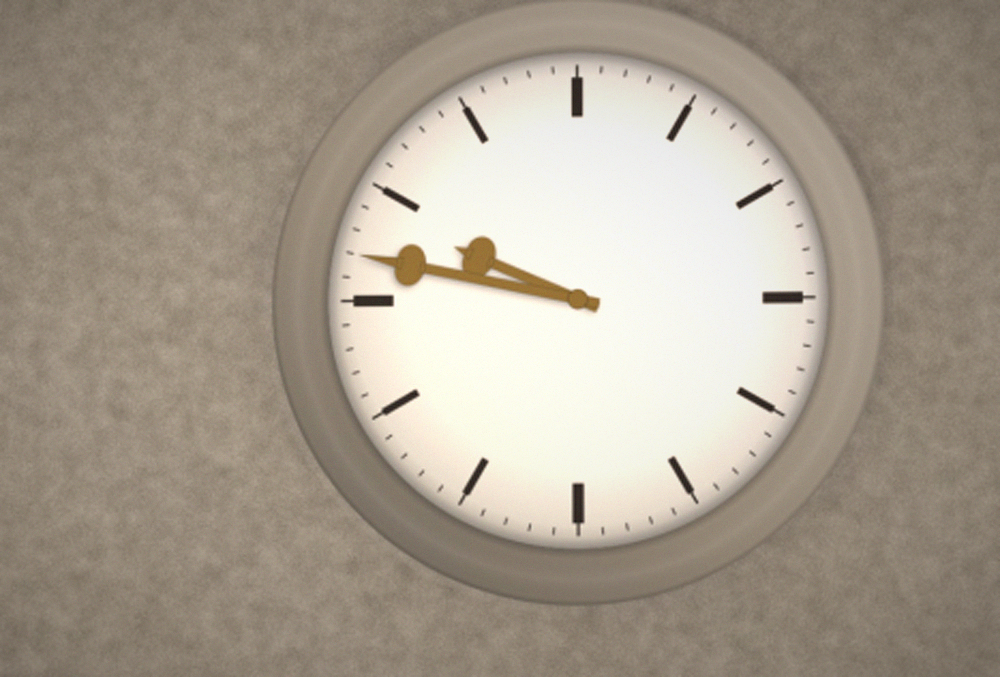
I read 9.47
